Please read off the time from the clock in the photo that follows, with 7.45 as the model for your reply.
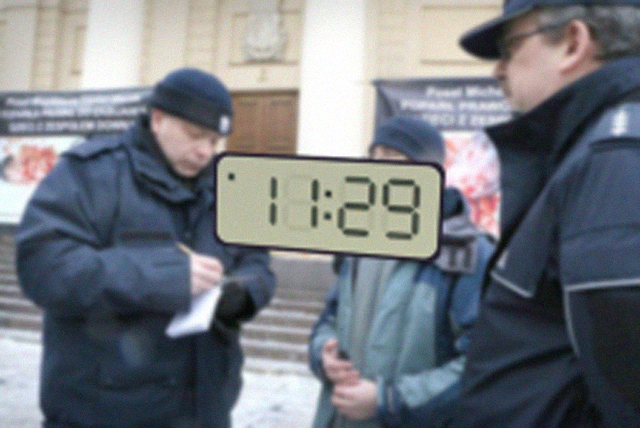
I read 11.29
